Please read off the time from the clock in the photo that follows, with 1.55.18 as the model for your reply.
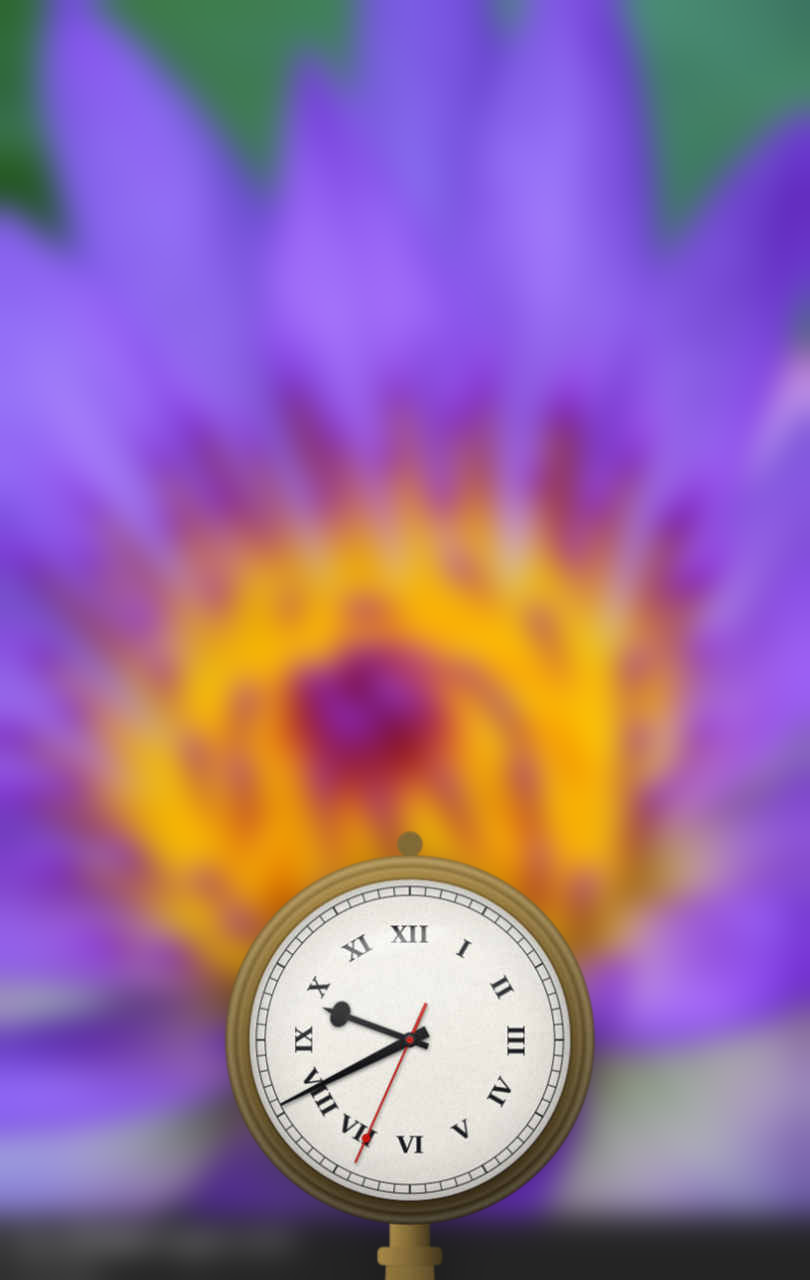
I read 9.40.34
